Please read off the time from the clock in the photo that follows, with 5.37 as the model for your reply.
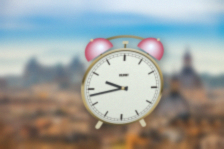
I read 9.43
